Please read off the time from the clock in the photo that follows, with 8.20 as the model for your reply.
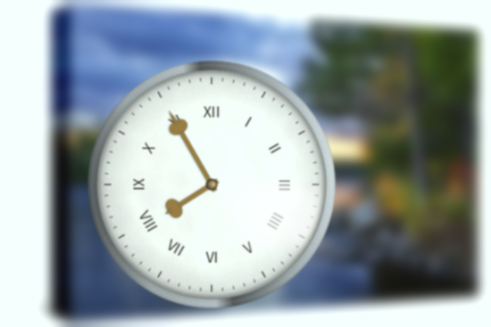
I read 7.55
